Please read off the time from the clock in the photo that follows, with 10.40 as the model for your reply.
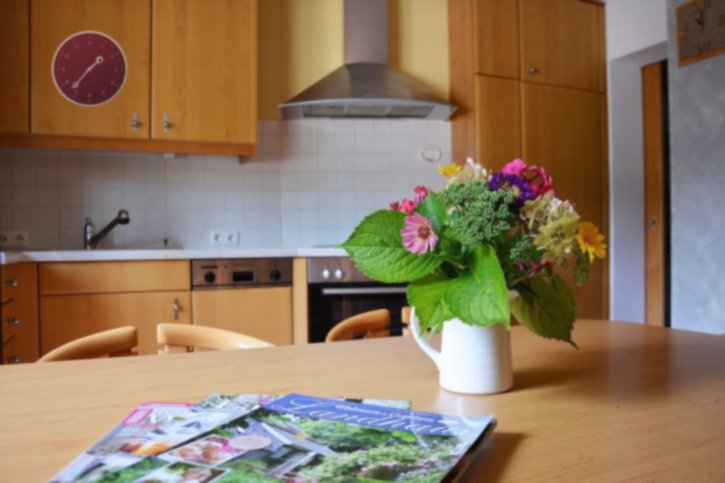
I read 1.37
